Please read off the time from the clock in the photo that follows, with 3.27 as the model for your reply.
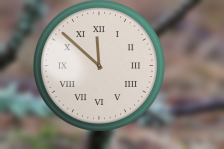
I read 11.52
